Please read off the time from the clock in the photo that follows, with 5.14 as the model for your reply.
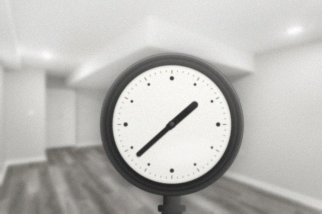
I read 1.38
